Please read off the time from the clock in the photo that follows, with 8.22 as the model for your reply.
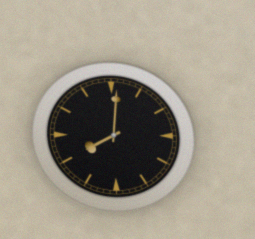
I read 8.01
